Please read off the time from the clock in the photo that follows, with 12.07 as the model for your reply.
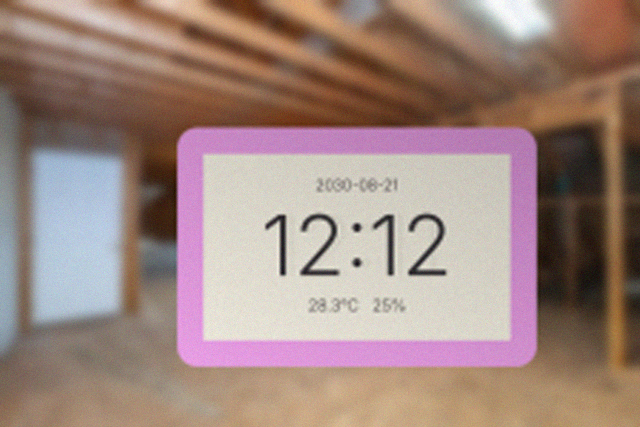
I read 12.12
